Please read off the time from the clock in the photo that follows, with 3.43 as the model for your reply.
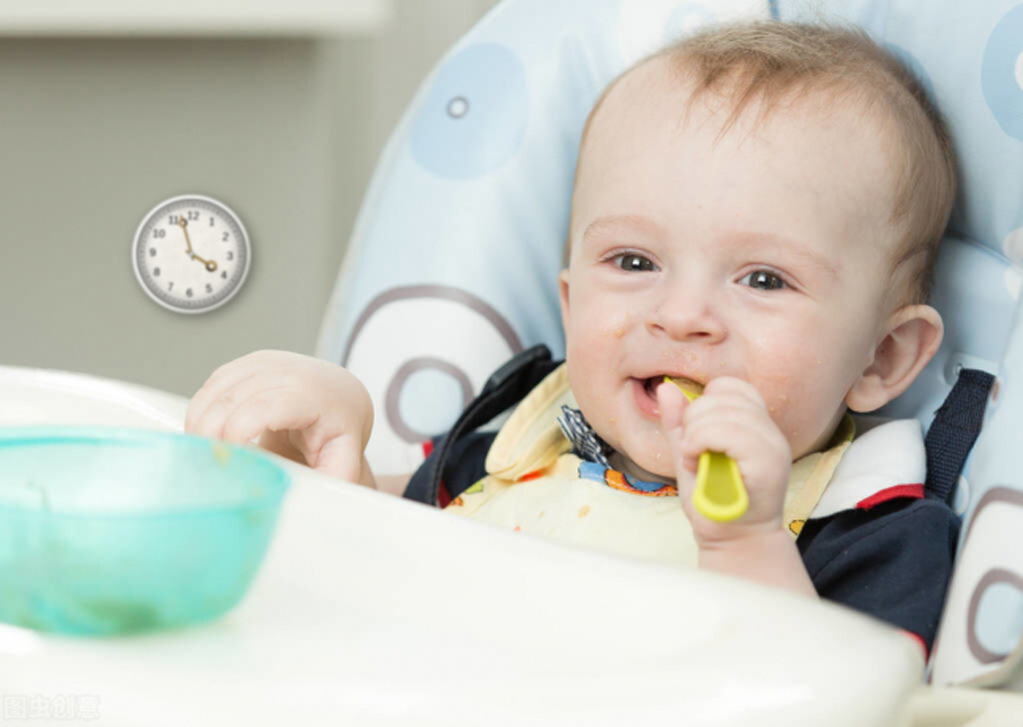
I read 3.57
